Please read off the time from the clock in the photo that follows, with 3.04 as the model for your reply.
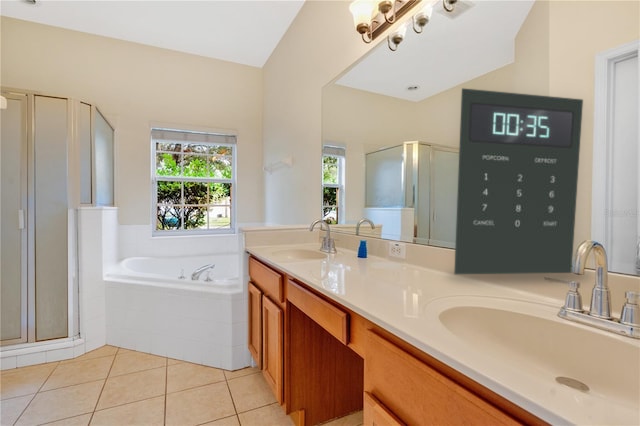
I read 0.35
